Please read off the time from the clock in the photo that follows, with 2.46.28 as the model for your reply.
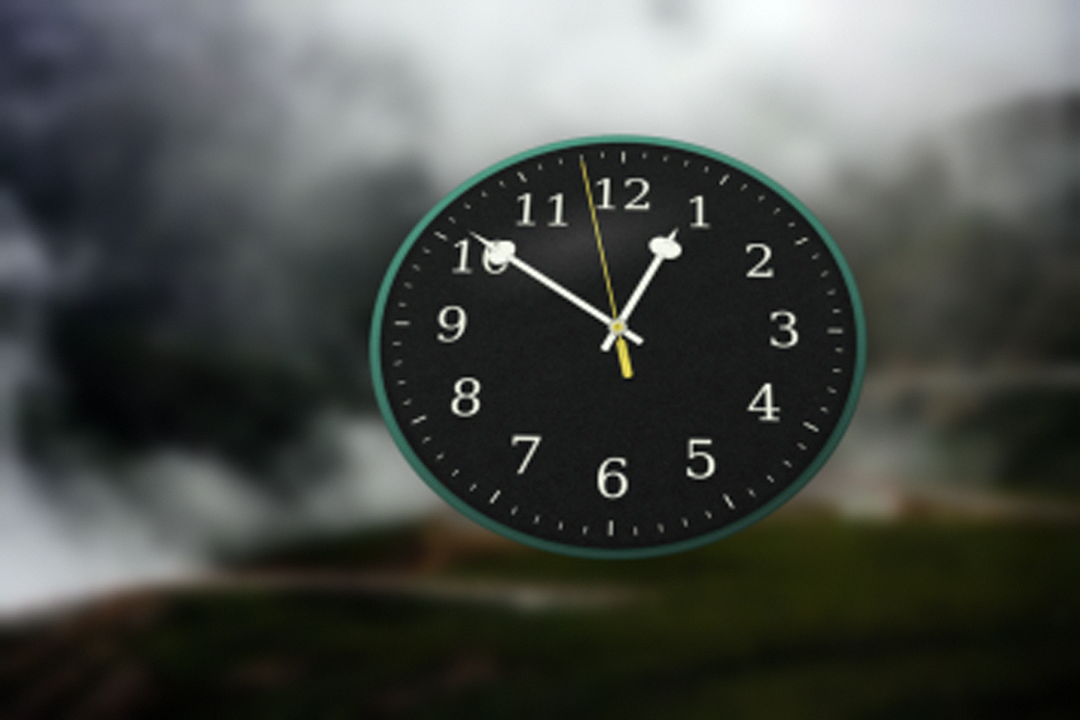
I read 12.50.58
